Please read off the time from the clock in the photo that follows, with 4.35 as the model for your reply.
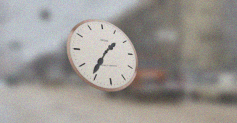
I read 1.36
